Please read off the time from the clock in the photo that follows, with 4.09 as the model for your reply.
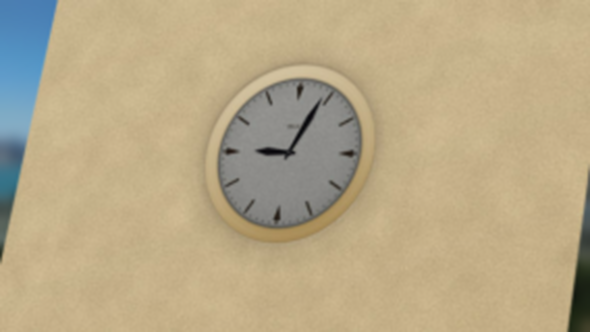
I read 9.04
